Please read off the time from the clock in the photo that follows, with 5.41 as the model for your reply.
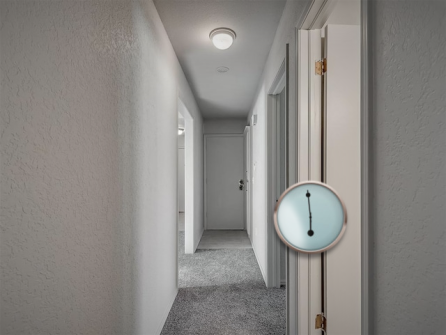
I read 5.59
